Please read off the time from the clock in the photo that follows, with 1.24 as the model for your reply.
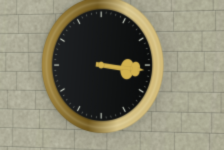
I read 3.16
